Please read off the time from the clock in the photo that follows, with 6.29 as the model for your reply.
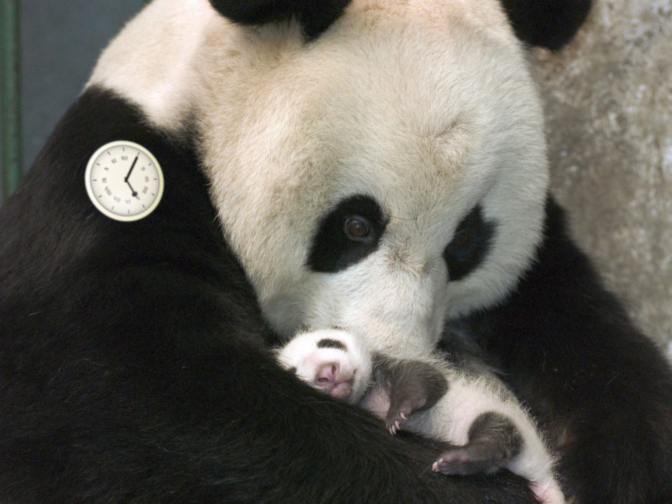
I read 5.05
